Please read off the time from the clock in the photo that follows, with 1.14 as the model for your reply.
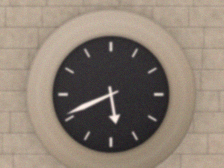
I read 5.41
